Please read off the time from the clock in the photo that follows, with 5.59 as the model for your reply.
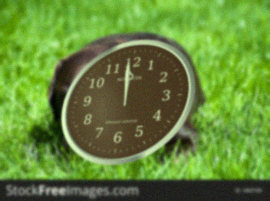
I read 11.59
